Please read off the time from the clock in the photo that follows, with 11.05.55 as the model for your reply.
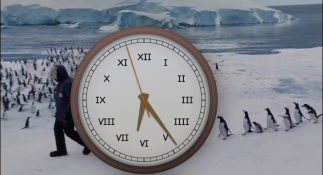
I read 6.23.57
